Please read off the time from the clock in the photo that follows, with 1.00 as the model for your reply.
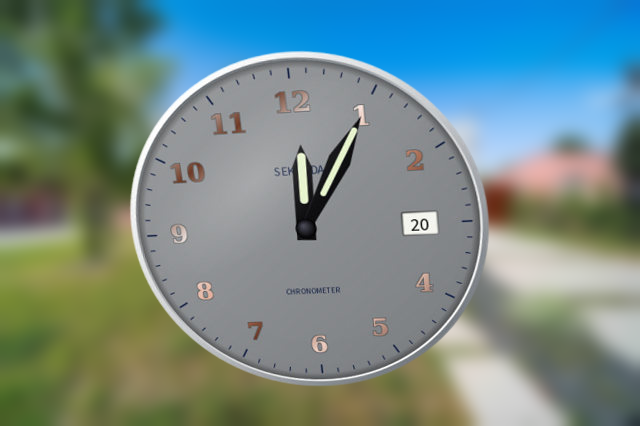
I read 12.05
